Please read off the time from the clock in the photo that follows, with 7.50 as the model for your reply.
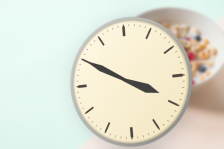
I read 3.50
